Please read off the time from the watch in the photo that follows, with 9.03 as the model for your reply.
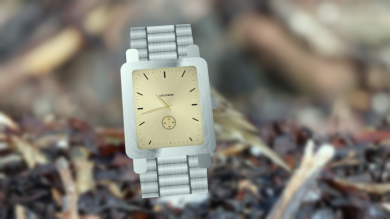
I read 10.43
